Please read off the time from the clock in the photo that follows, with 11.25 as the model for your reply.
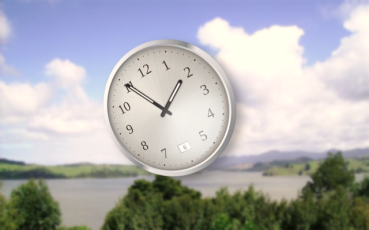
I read 1.55
